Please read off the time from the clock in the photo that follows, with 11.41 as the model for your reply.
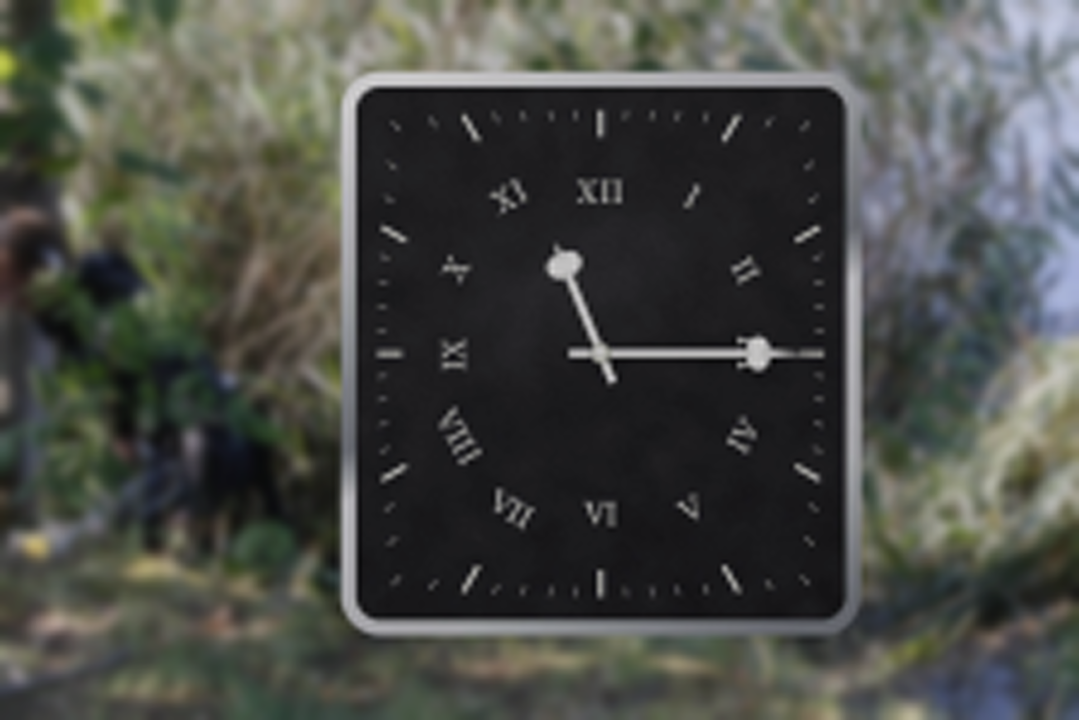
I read 11.15
